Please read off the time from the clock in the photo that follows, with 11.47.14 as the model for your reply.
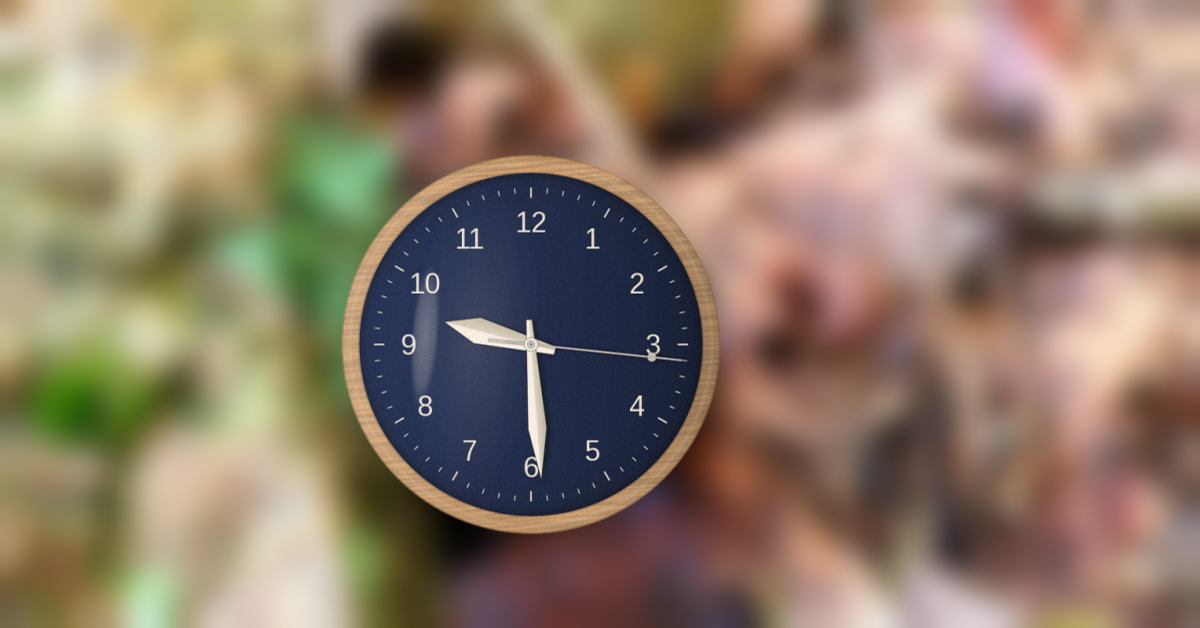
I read 9.29.16
